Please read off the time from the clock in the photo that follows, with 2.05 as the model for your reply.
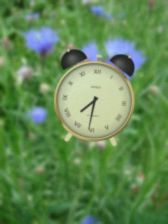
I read 7.31
